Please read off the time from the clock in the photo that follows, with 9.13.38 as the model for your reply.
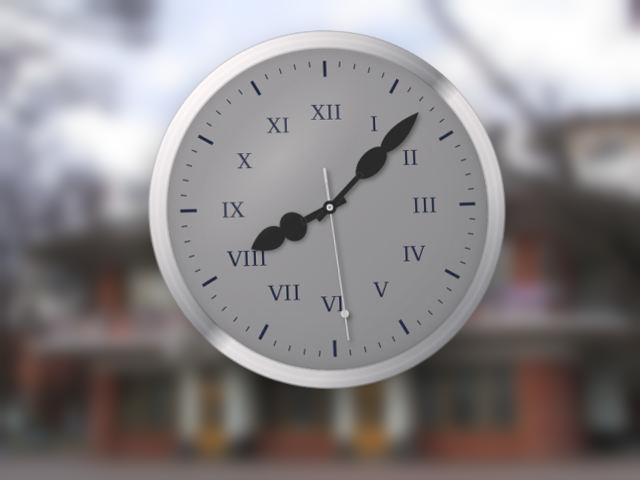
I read 8.07.29
